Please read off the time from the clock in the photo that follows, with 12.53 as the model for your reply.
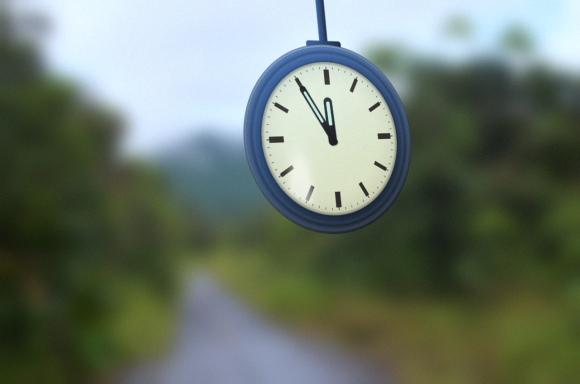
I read 11.55
